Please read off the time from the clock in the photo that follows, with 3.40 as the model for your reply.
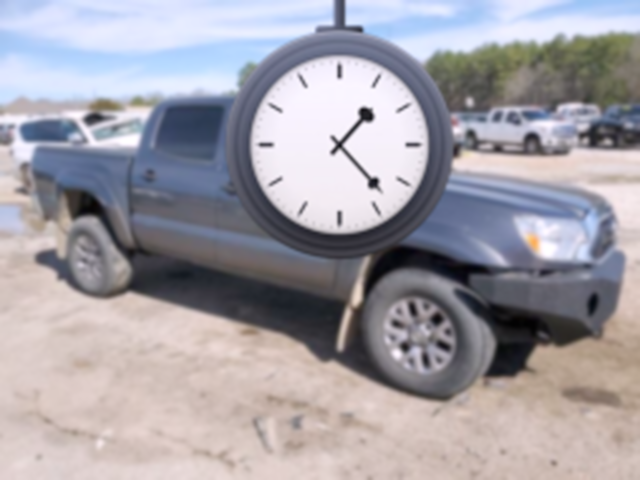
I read 1.23
